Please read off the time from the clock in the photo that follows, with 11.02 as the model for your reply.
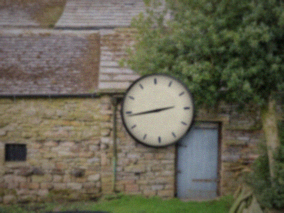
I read 2.44
